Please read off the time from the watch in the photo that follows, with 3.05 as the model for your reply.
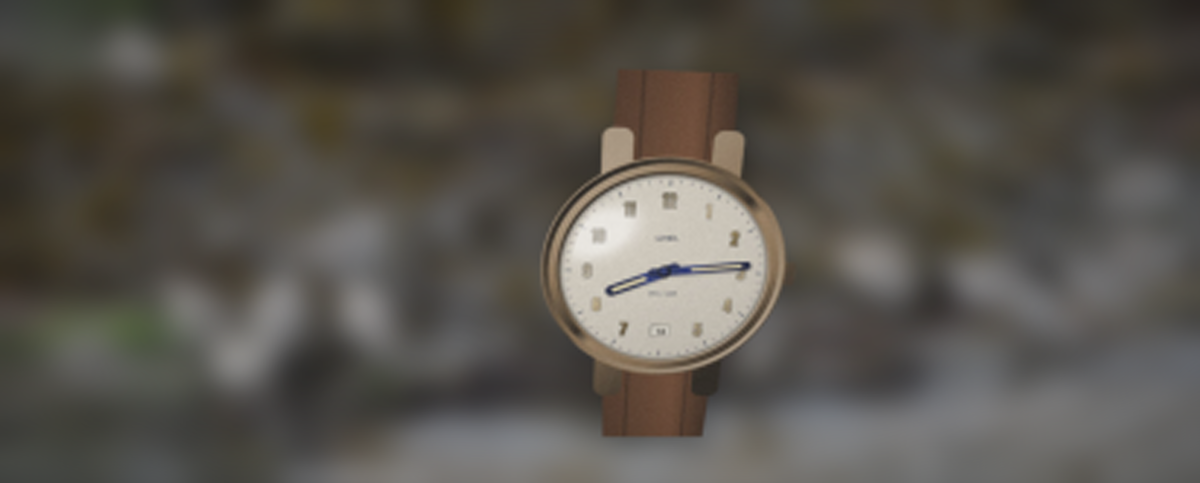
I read 8.14
